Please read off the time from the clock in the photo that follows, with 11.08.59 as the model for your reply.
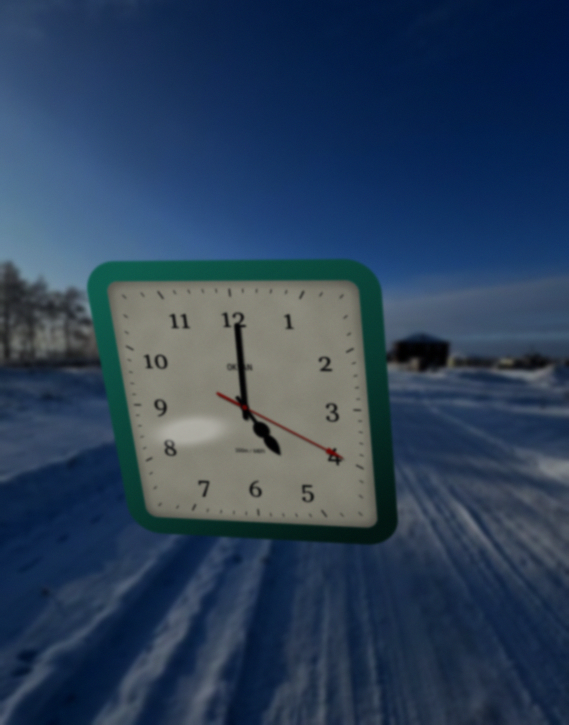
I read 5.00.20
